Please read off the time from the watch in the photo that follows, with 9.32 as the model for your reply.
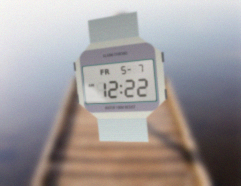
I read 12.22
